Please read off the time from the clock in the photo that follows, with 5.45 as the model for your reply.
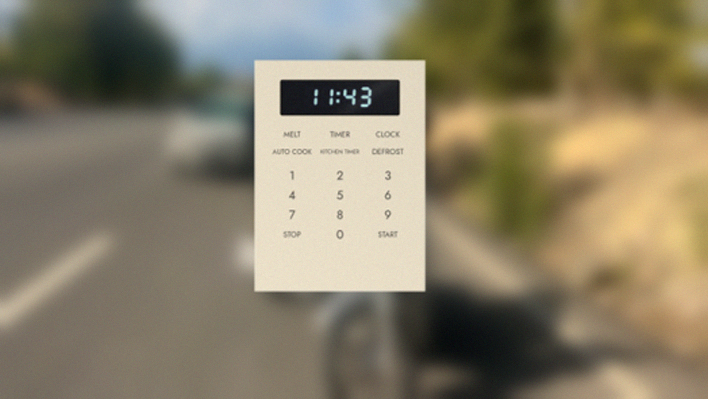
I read 11.43
